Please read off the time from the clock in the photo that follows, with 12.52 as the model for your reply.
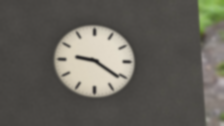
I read 9.21
